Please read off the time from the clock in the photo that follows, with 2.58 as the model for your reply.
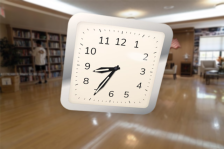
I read 8.35
